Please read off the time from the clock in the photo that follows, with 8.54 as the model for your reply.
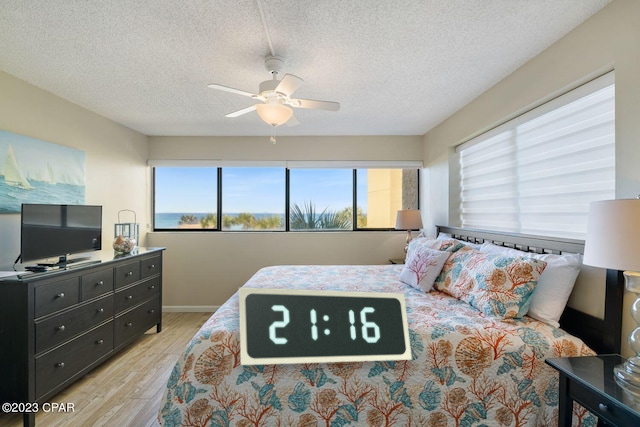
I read 21.16
